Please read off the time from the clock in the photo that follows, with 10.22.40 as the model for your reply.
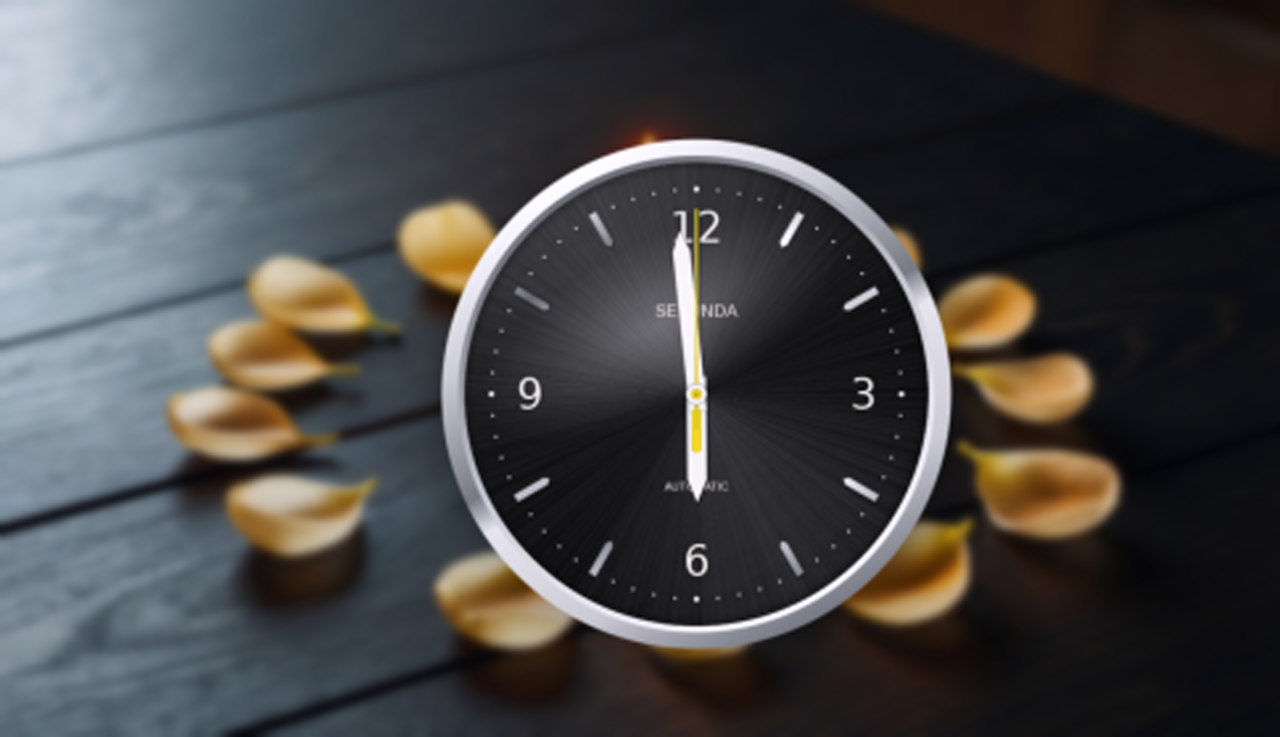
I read 5.59.00
